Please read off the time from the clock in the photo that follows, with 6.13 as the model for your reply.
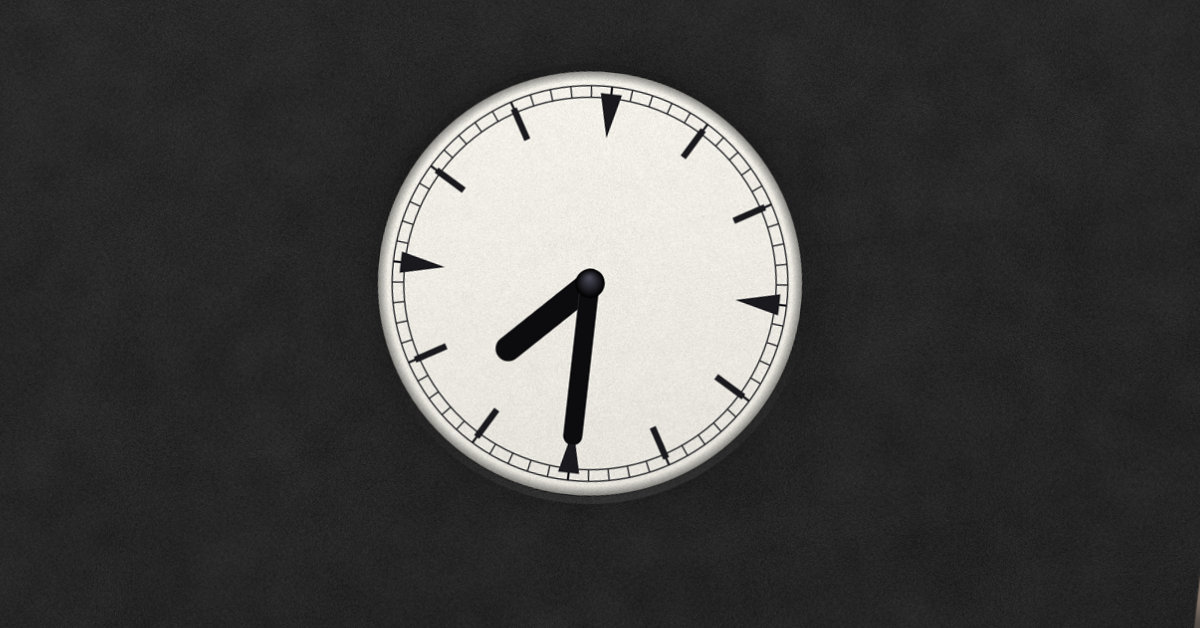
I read 7.30
